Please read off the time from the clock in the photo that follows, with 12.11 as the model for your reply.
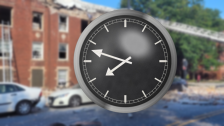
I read 7.48
